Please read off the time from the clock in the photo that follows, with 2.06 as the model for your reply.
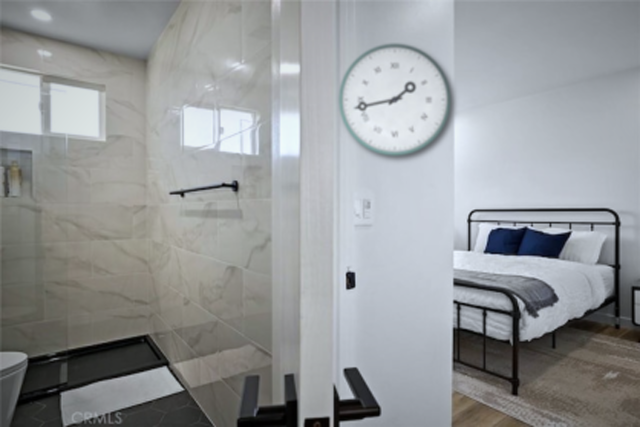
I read 1.43
